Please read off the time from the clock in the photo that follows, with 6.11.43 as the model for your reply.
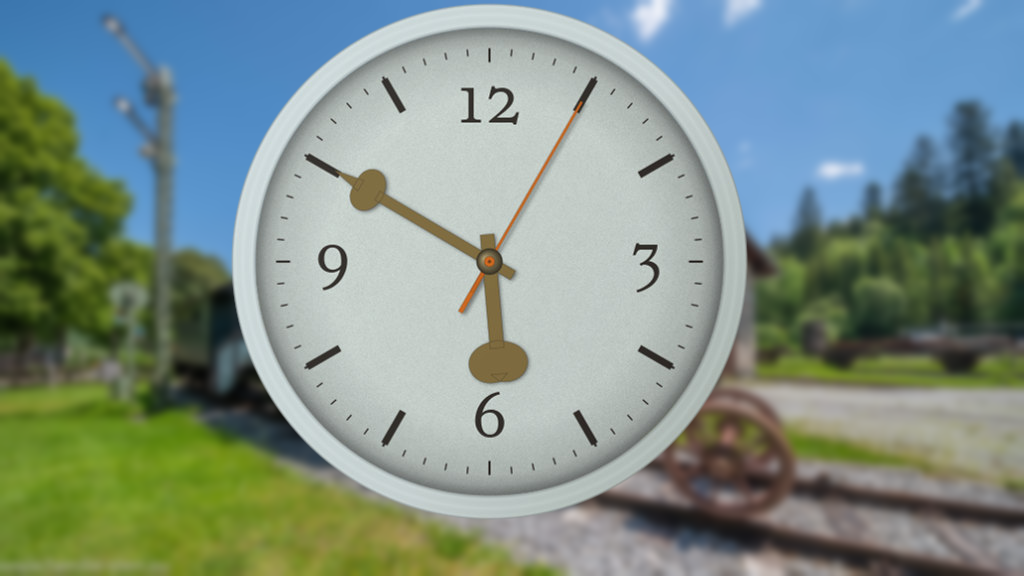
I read 5.50.05
